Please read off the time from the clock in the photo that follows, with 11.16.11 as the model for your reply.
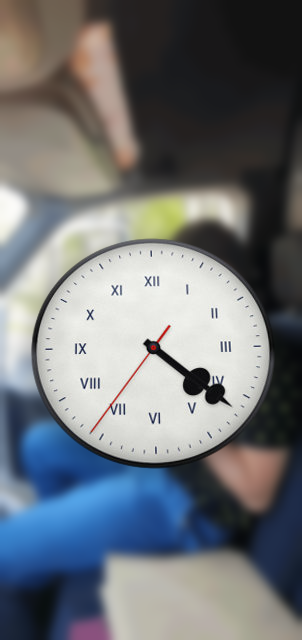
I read 4.21.36
